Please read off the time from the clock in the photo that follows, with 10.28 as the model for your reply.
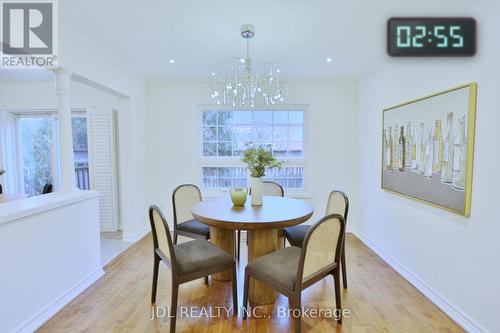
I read 2.55
